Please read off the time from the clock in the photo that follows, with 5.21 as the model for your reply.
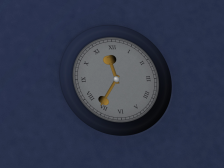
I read 11.36
